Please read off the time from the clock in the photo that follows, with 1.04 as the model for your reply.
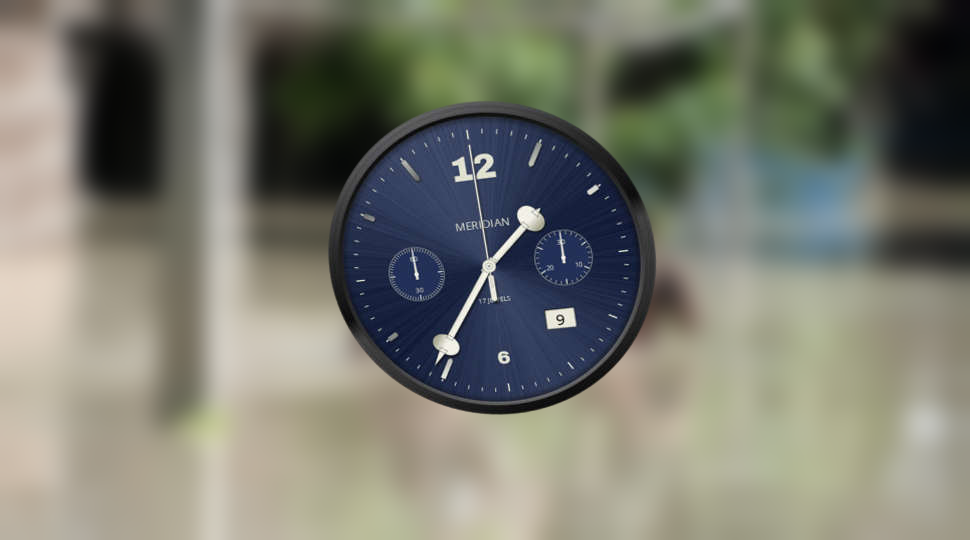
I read 1.36
